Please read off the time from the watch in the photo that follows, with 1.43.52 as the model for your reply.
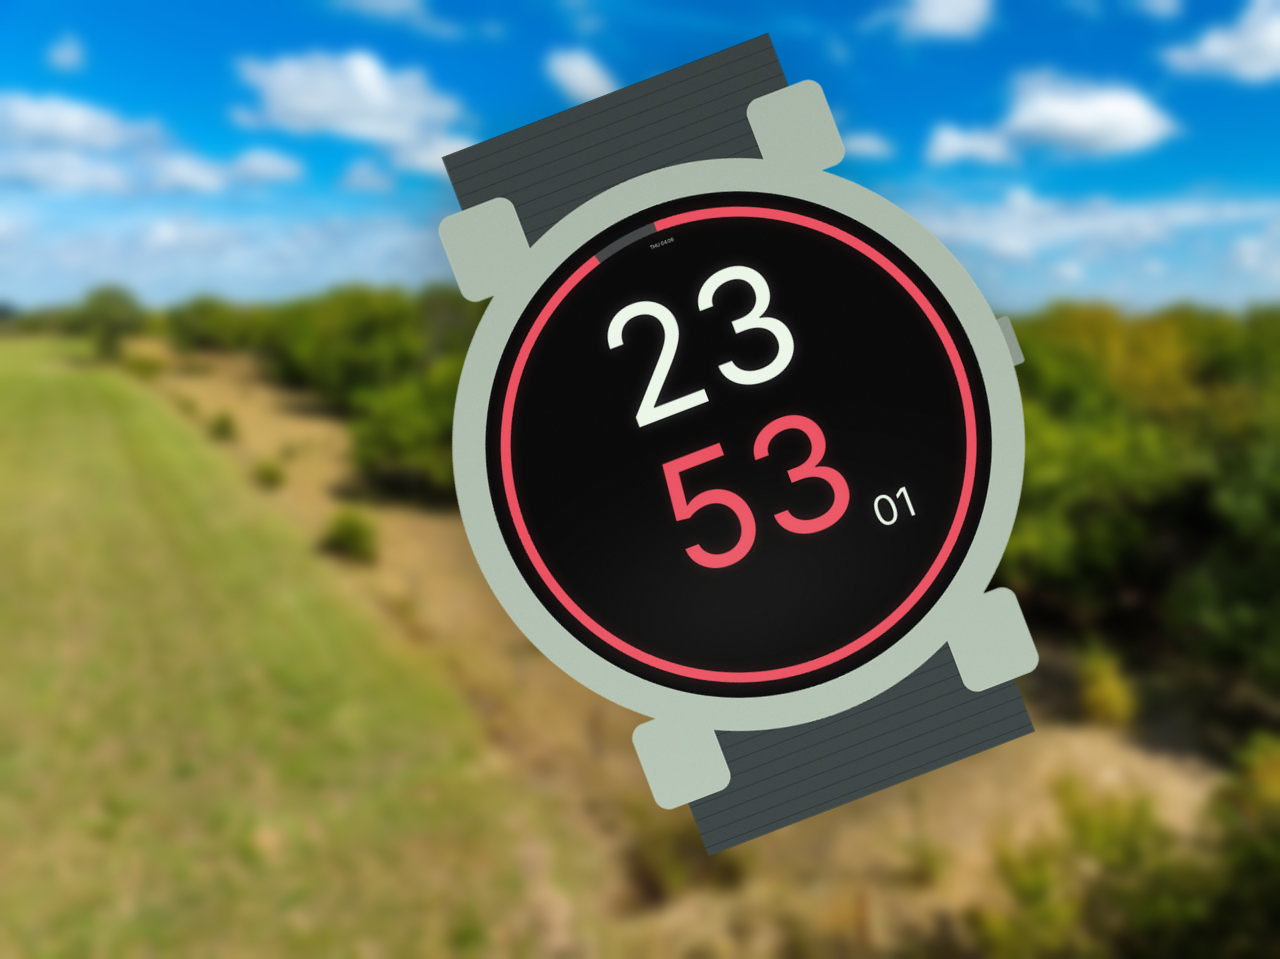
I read 23.53.01
